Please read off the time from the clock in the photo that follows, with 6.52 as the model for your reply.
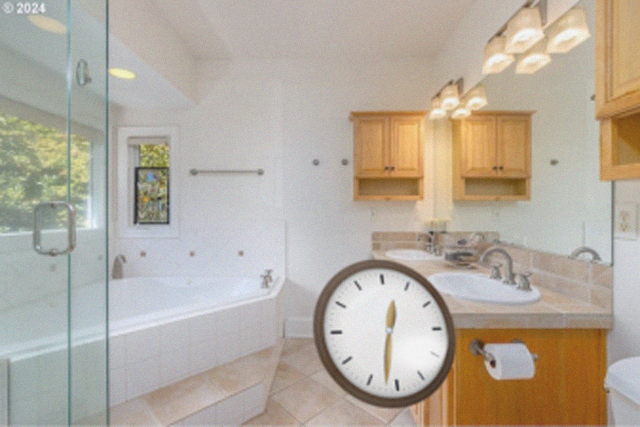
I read 12.32
